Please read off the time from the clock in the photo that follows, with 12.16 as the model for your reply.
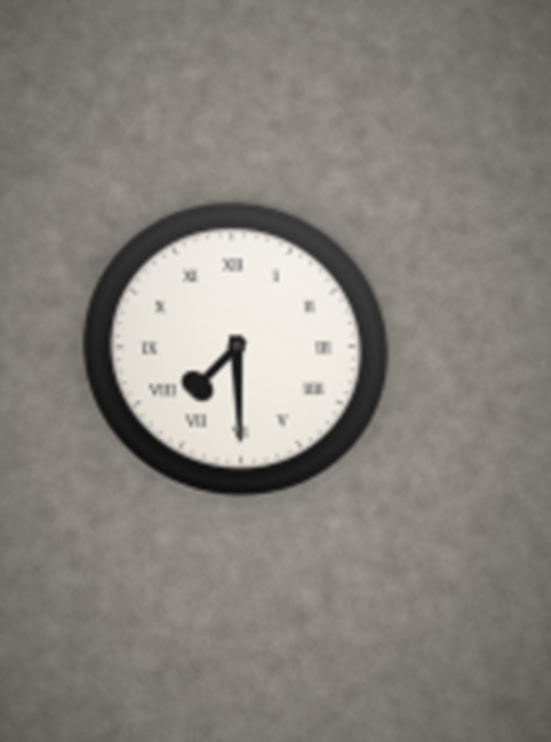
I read 7.30
